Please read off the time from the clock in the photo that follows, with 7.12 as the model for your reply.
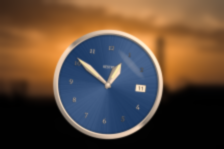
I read 12.51
